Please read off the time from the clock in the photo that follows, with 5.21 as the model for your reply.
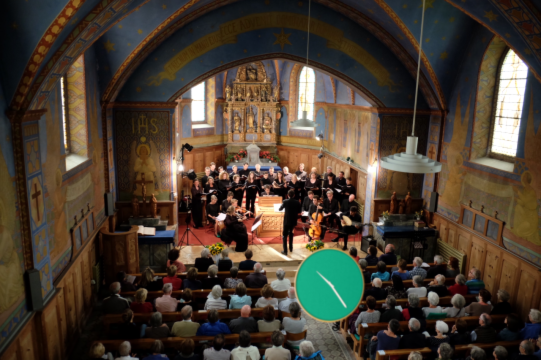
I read 10.24
